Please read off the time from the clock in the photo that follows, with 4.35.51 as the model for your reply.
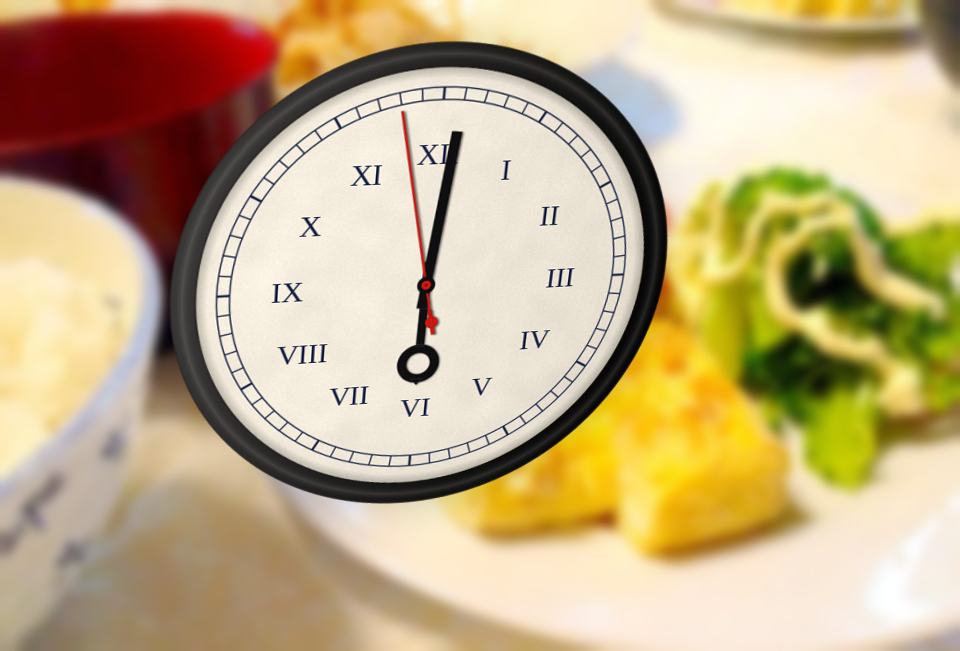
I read 6.00.58
